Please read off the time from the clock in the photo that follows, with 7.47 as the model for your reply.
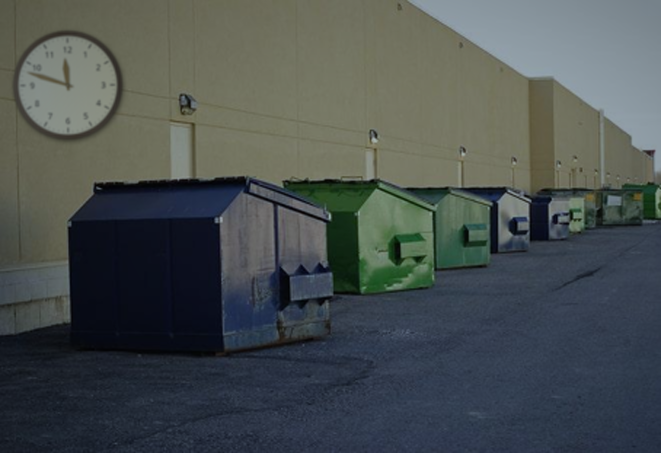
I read 11.48
